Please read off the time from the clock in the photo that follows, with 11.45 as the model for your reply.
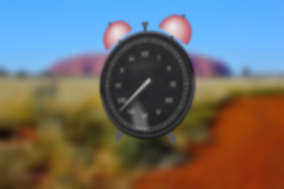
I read 7.38
